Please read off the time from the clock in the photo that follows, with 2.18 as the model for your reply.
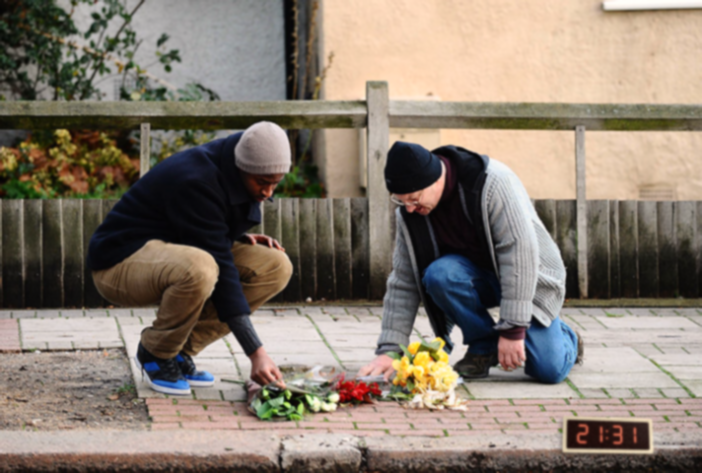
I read 21.31
